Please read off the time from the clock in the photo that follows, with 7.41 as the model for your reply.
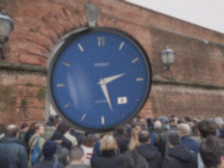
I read 2.27
